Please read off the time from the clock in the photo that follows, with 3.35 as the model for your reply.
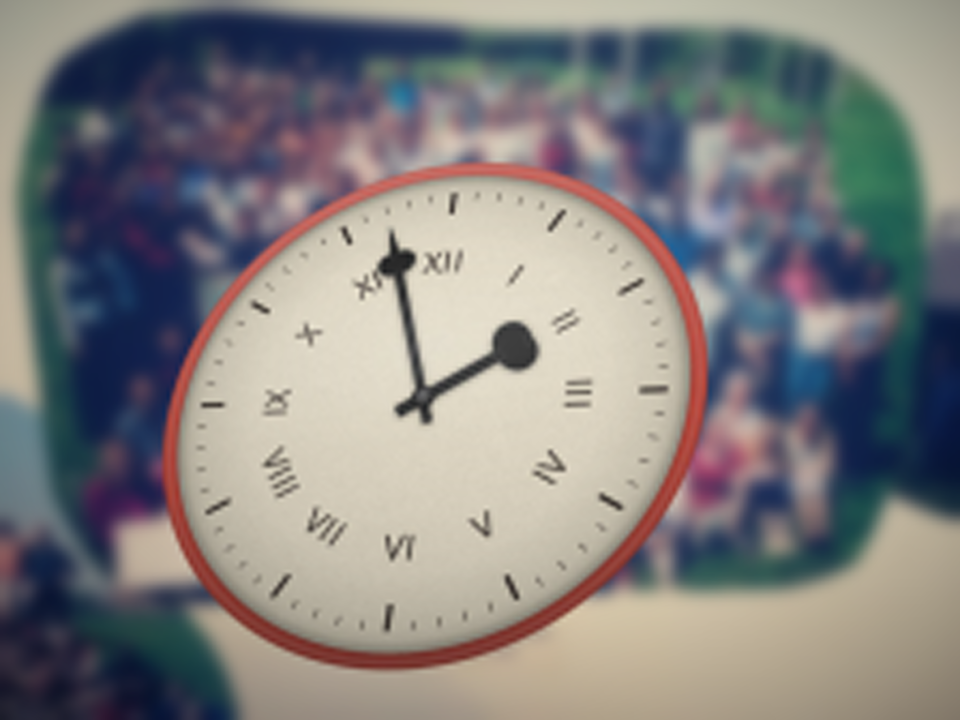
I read 1.57
